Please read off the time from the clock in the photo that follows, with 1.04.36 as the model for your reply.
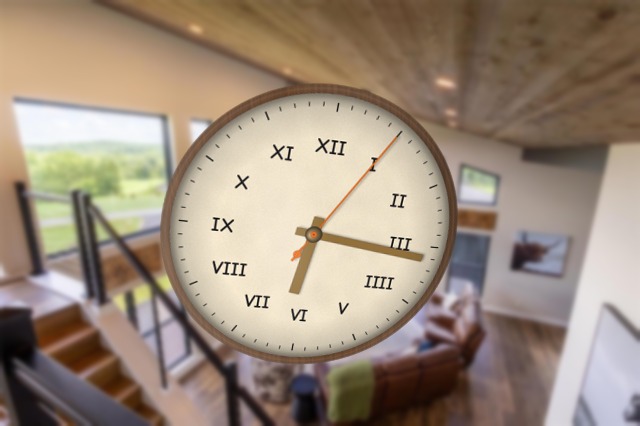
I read 6.16.05
